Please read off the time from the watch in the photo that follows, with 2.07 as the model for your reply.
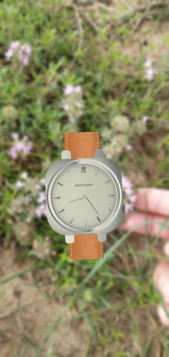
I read 8.24
